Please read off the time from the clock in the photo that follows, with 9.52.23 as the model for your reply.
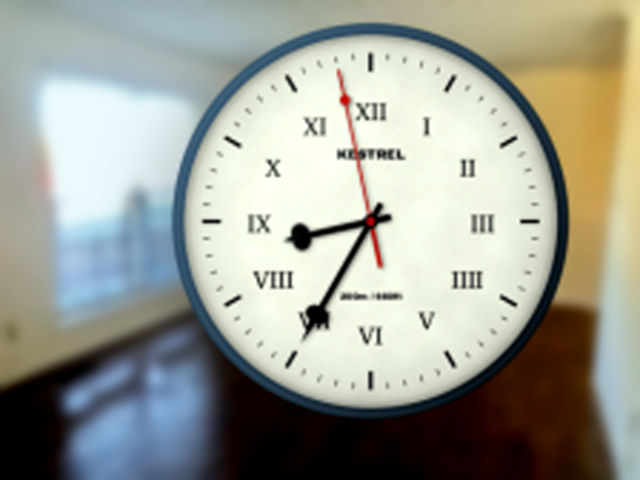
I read 8.34.58
